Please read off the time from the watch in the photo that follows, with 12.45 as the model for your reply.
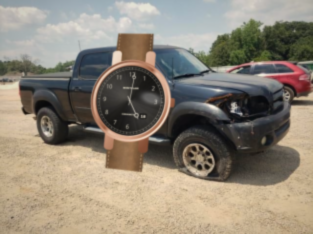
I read 5.01
